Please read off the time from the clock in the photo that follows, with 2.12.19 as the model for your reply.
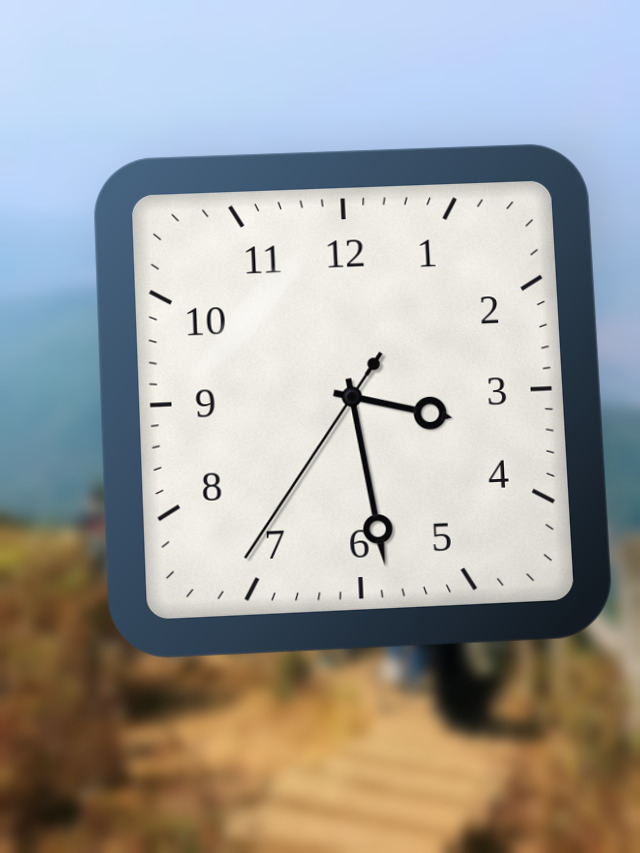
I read 3.28.36
